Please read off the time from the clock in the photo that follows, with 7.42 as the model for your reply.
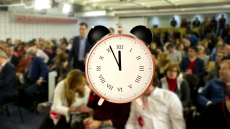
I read 11.56
